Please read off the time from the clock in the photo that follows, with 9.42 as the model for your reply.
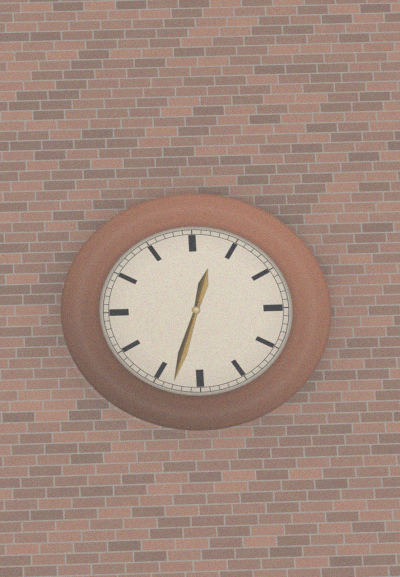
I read 12.33
